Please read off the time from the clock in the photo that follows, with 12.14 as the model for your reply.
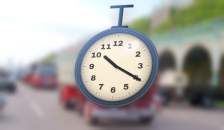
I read 10.20
